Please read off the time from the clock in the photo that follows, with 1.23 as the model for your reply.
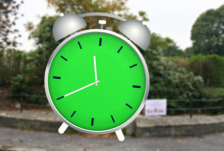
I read 11.40
